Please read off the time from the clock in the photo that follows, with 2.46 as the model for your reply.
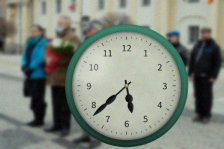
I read 5.38
